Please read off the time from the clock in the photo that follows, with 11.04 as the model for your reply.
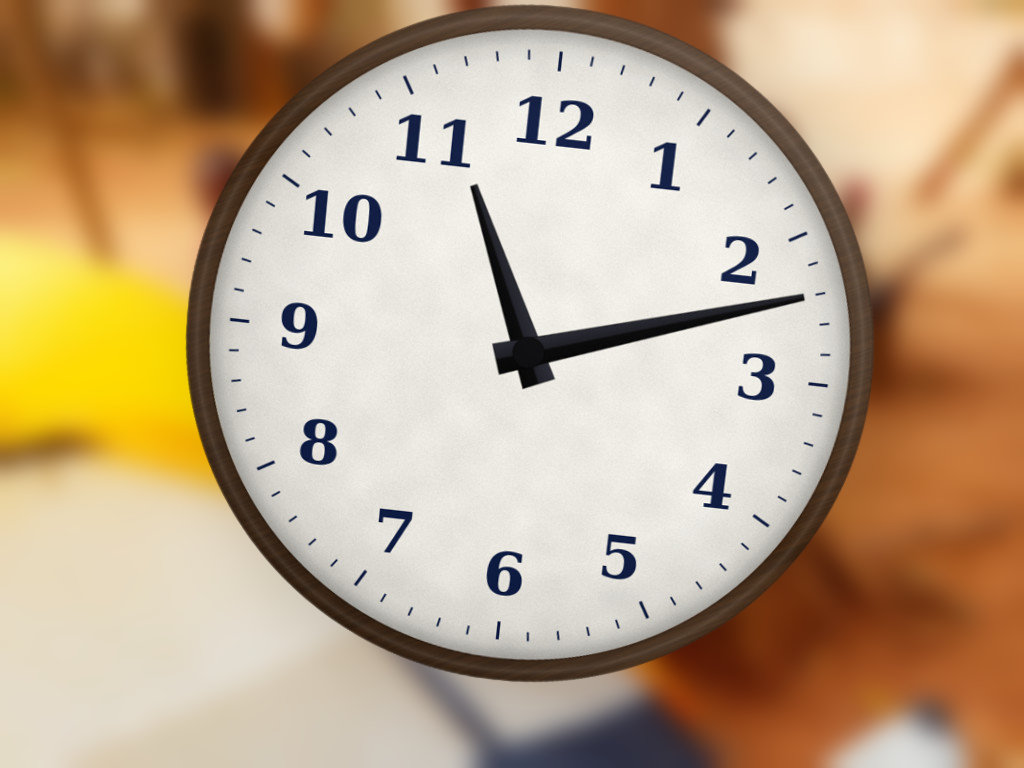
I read 11.12
